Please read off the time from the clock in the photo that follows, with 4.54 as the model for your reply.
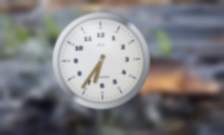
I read 6.36
